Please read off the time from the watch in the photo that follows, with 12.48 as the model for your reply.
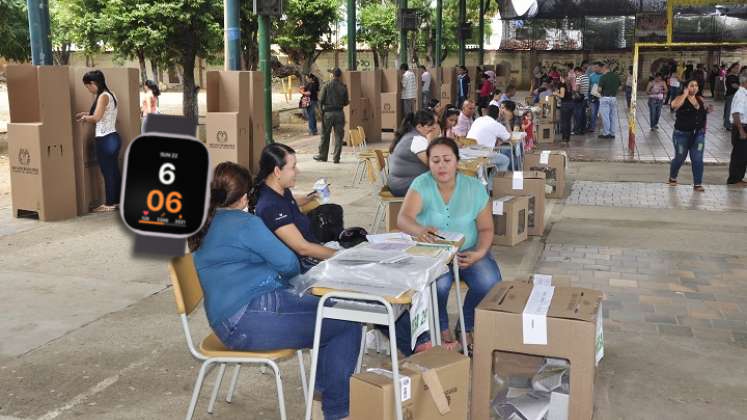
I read 6.06
